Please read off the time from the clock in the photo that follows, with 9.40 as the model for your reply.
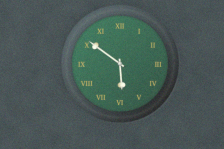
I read 5.51
